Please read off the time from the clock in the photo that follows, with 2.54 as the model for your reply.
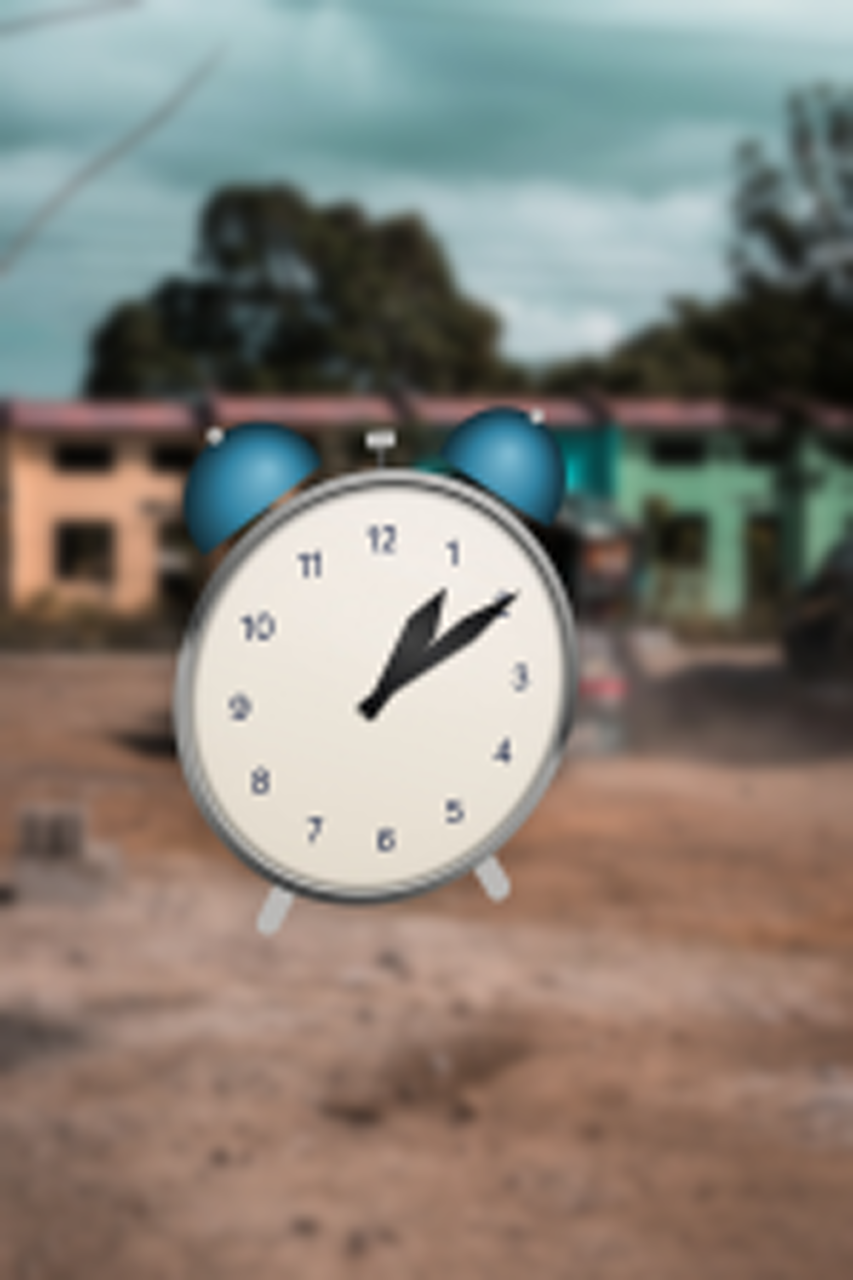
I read 1.10
